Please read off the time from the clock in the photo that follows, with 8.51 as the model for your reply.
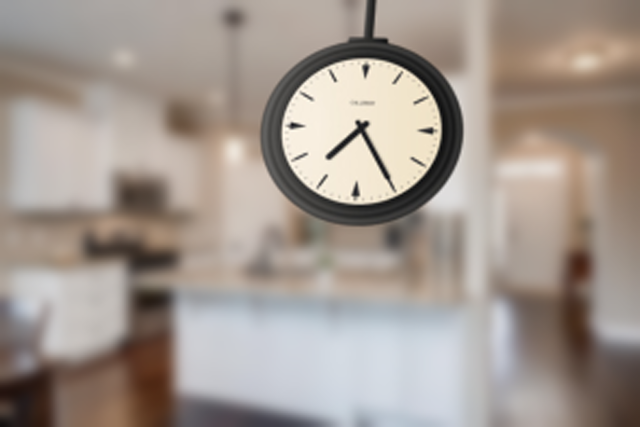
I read 7.25
